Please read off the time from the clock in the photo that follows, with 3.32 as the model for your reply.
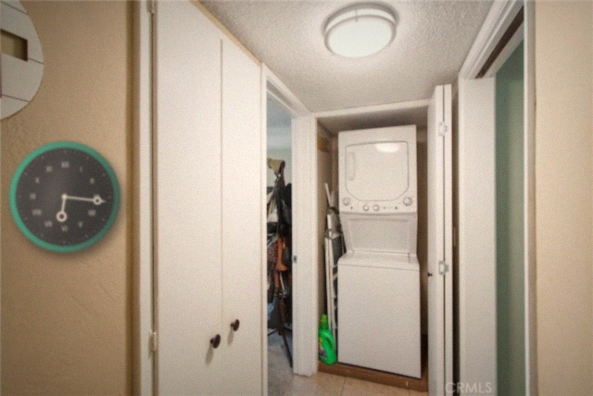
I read 6.16
